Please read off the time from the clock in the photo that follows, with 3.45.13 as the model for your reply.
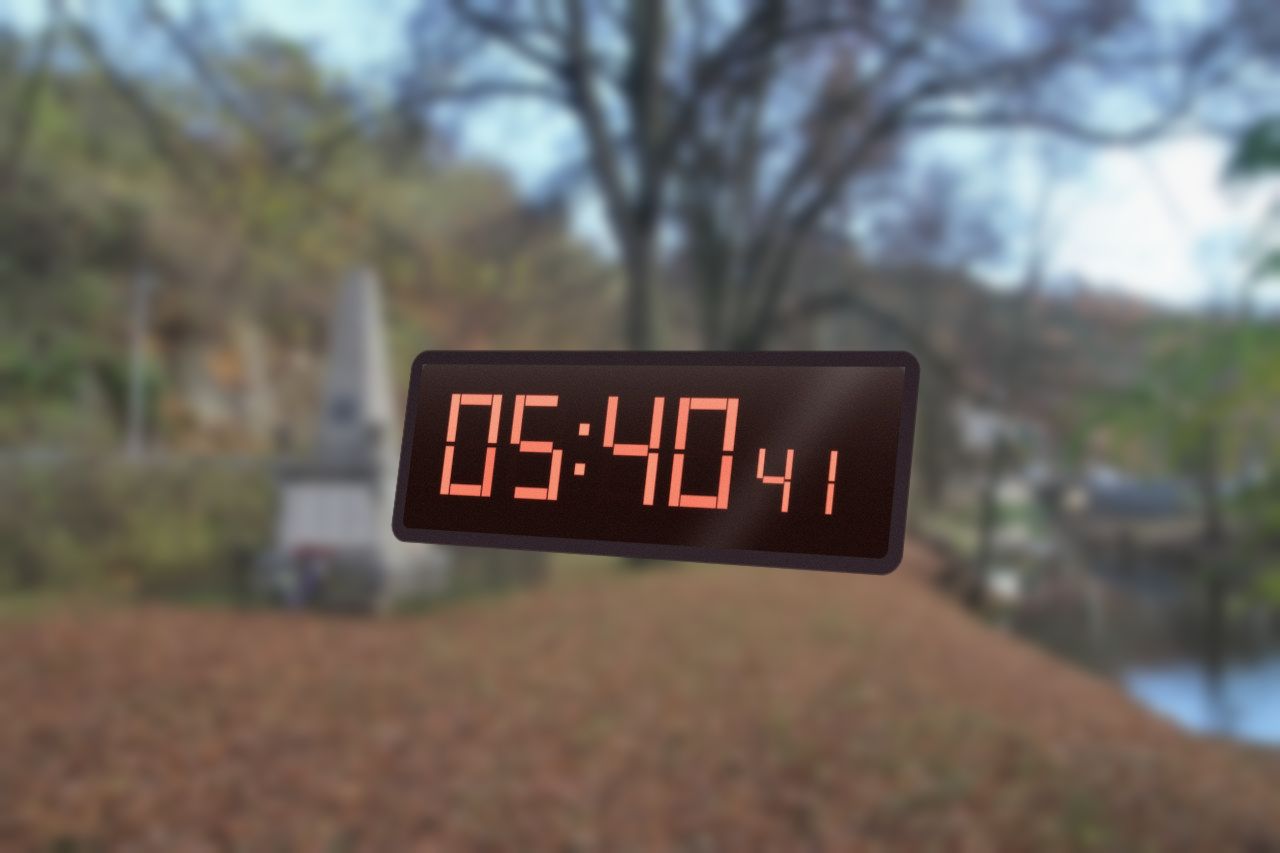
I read 5.40.41
